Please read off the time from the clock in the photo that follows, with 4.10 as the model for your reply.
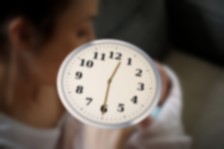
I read 12.30
